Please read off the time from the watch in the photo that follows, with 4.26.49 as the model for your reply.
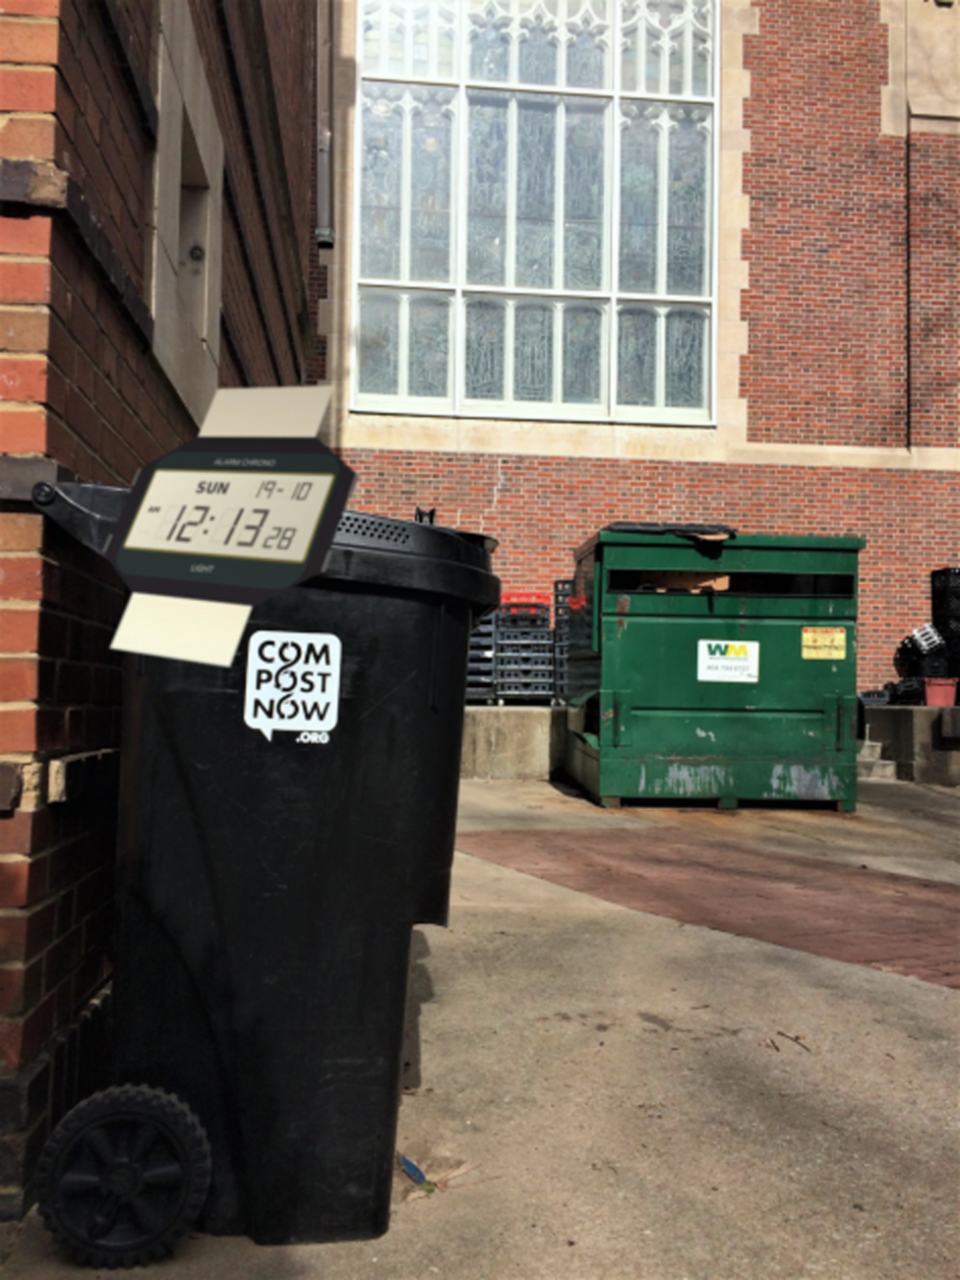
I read 12.13.28
